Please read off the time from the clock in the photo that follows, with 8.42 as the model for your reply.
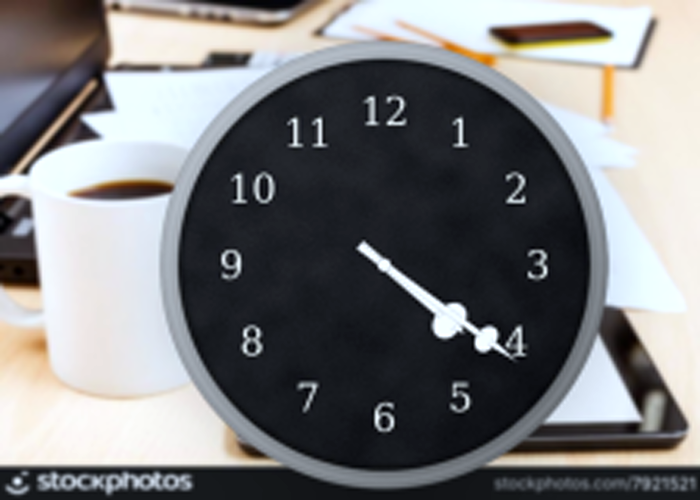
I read 4.21
